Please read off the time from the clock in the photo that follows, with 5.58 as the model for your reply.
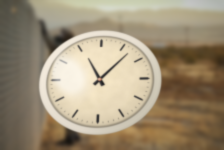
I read 11.07
